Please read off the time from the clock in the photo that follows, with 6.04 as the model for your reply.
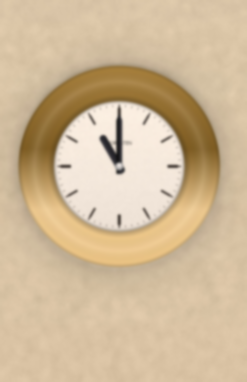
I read 11.00
